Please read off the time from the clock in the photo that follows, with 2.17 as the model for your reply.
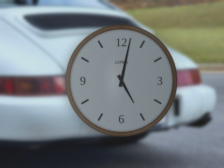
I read 5.02
